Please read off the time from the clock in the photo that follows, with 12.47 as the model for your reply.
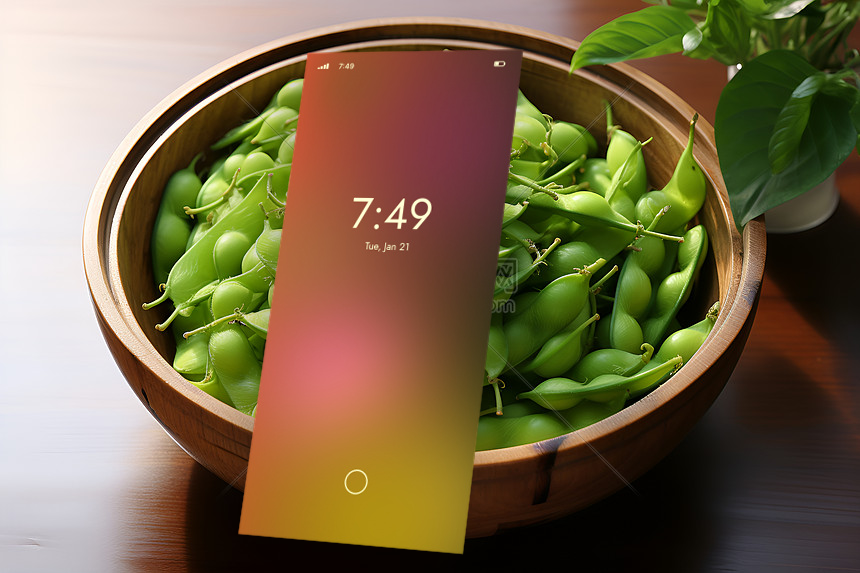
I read 7.49
